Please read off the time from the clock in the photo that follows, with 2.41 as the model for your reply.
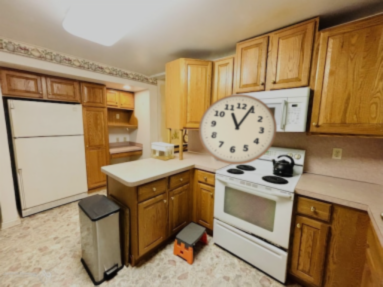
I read 11.04
